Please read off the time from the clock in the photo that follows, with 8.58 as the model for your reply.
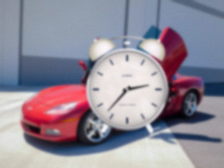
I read 2.37
